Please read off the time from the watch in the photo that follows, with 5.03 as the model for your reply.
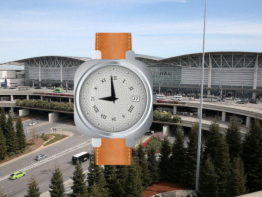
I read 8.59
